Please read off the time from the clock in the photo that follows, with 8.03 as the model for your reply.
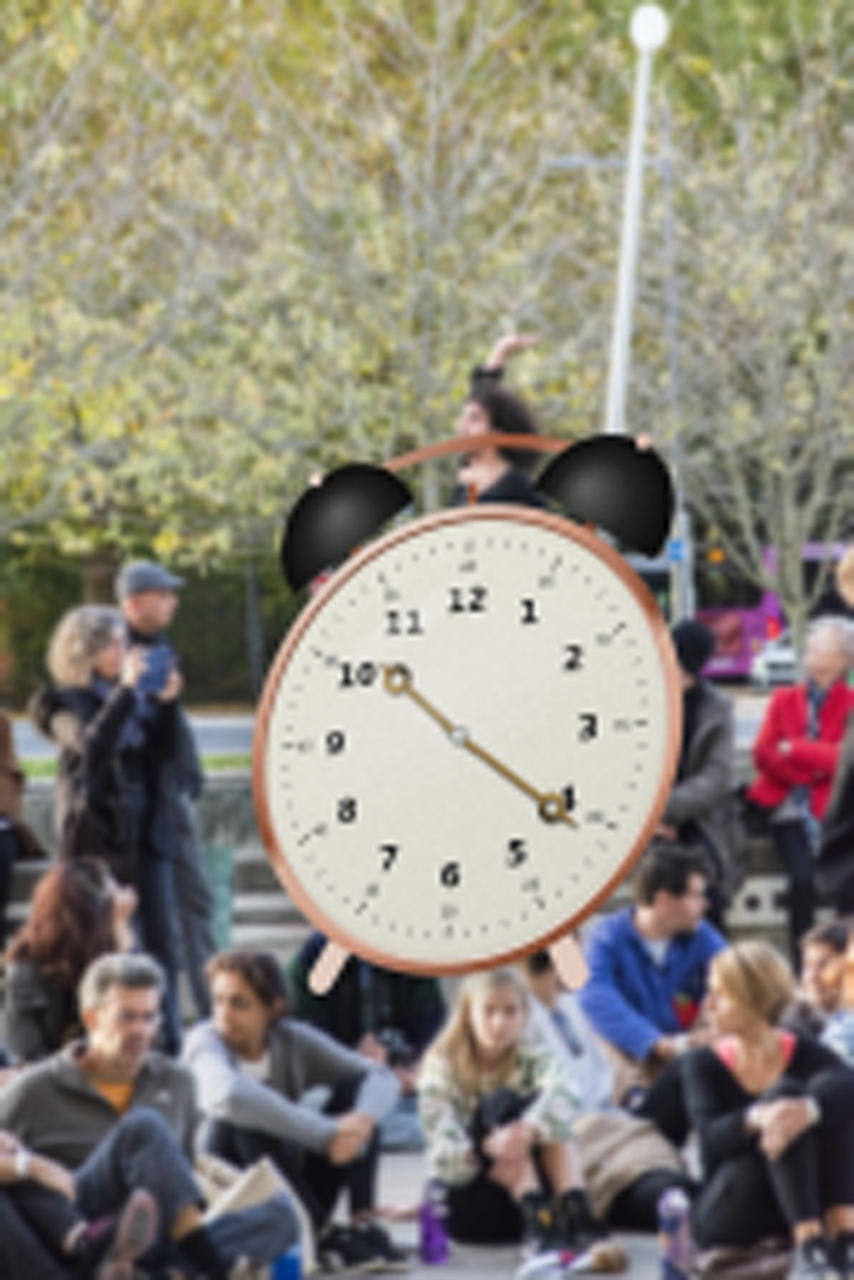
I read 10.21
